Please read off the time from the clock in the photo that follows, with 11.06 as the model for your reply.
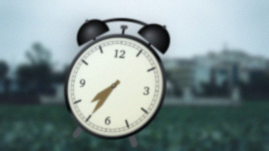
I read 7.35
